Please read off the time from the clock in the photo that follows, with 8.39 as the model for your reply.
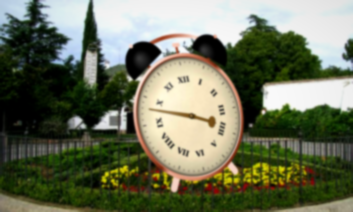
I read 3.48
